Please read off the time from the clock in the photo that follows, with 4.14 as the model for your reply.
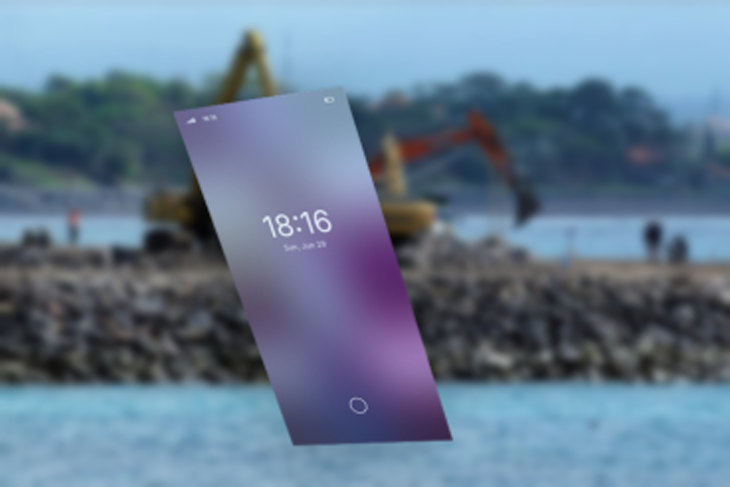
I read 18.16
